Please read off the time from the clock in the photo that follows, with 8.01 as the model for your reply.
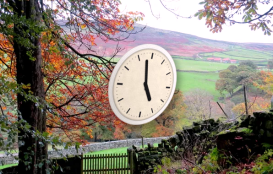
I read 4.58
